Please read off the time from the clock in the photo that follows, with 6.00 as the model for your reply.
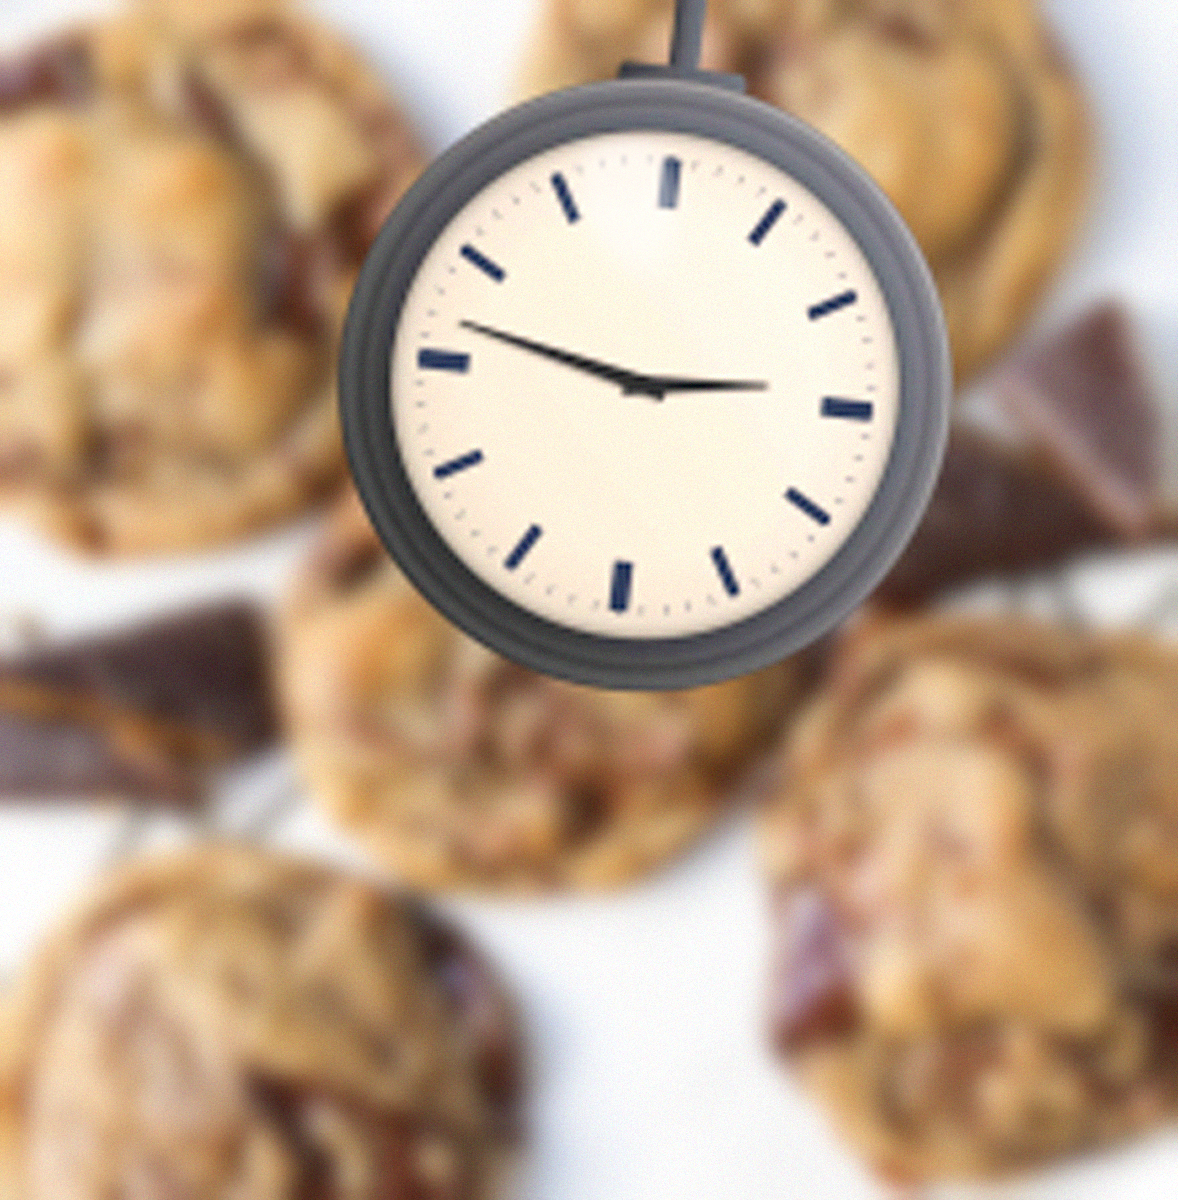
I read 2.47
